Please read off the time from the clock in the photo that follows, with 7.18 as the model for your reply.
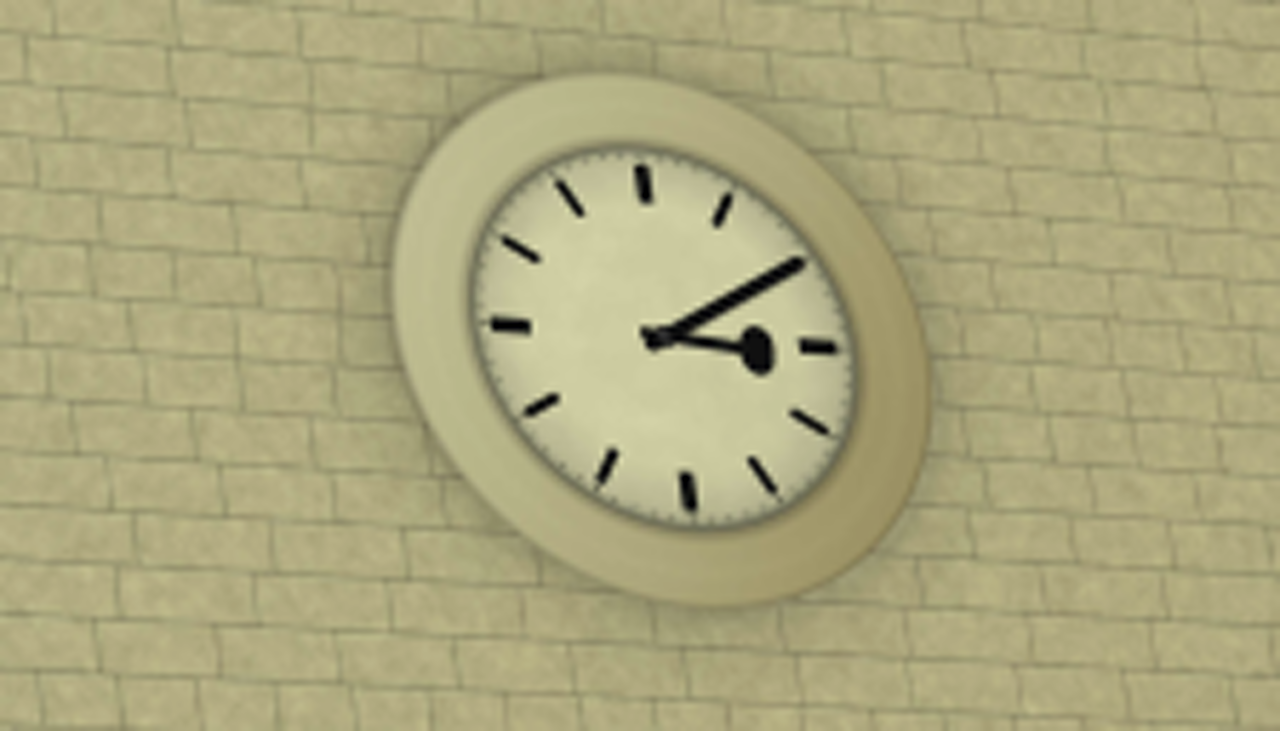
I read 3.10
